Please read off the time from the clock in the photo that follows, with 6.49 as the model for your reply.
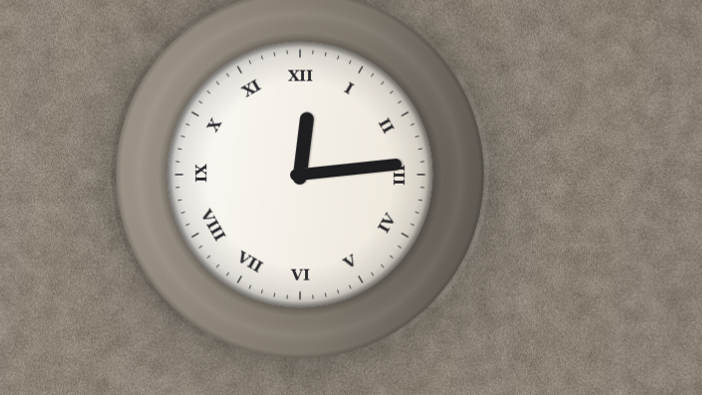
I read 12.14
